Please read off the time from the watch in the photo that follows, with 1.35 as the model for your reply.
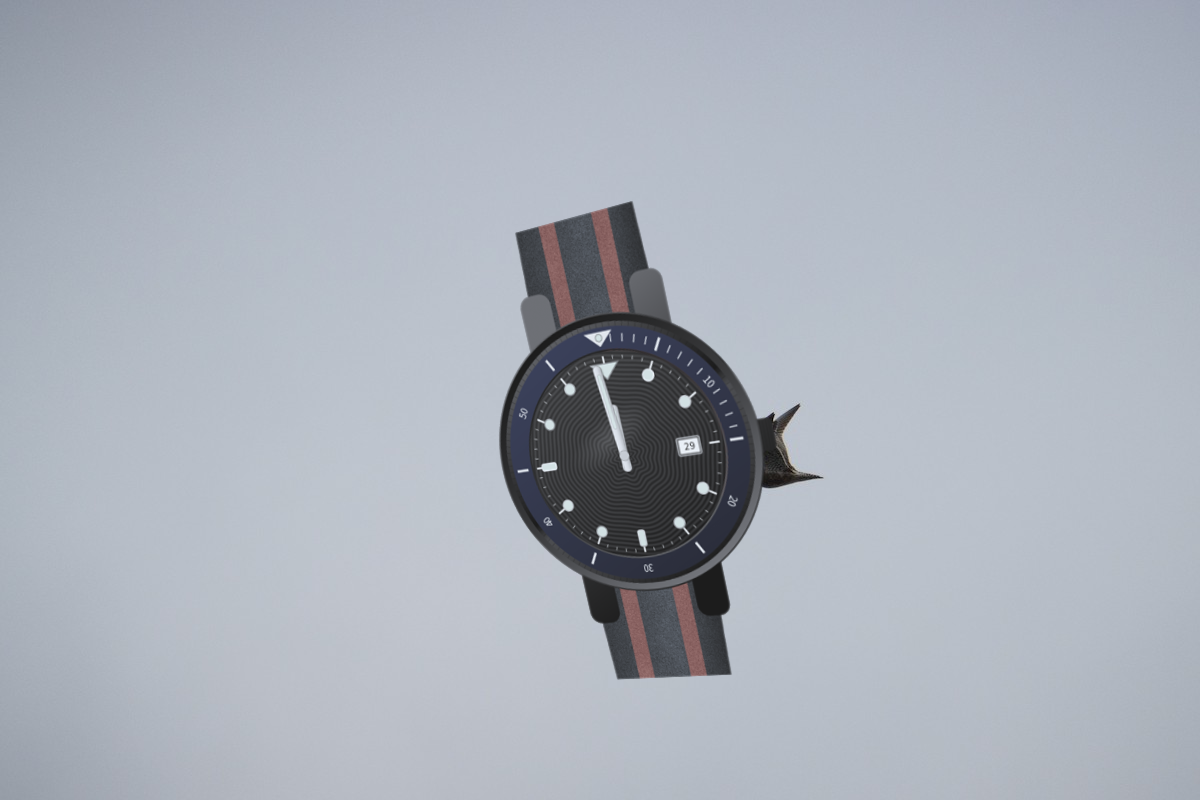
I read 11.59
